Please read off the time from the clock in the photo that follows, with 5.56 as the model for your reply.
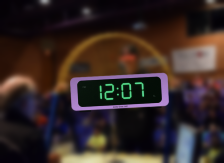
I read 12.07
